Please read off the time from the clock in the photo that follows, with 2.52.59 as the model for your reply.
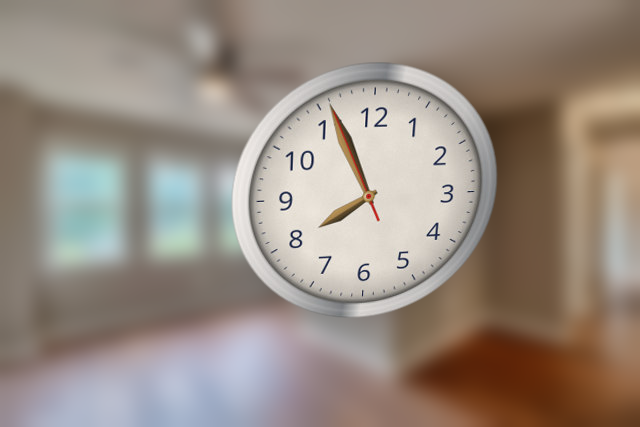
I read 7.55.56
